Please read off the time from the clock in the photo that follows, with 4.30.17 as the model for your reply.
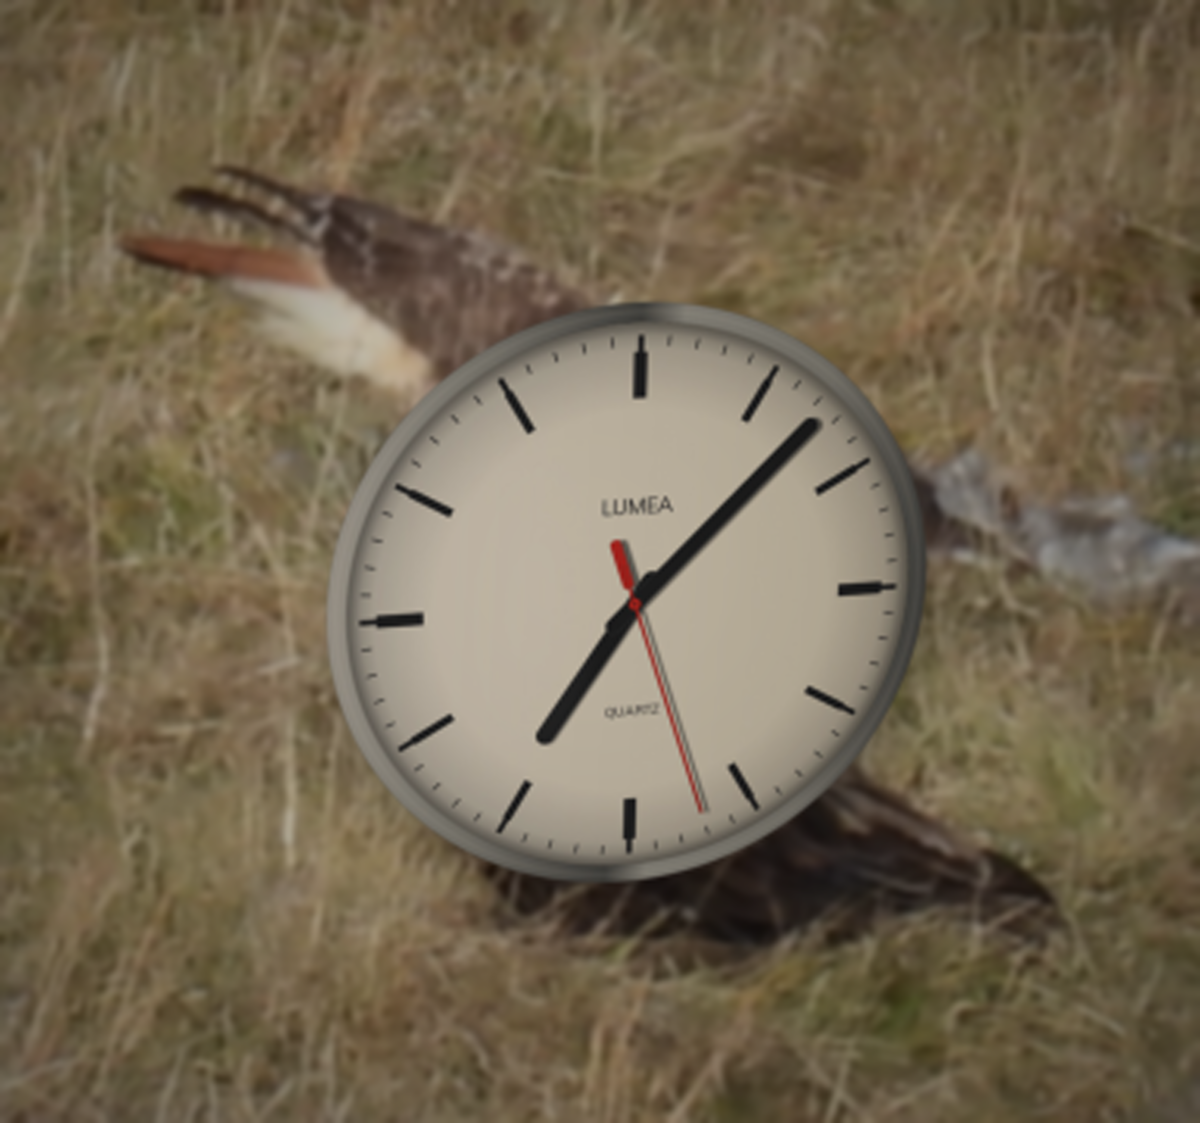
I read 7.07.27
